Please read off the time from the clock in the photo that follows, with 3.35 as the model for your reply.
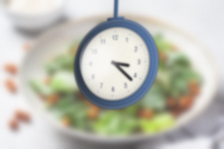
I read 3.22
